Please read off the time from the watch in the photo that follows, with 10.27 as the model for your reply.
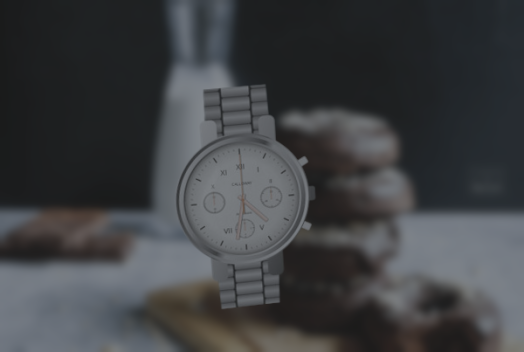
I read 4.32
